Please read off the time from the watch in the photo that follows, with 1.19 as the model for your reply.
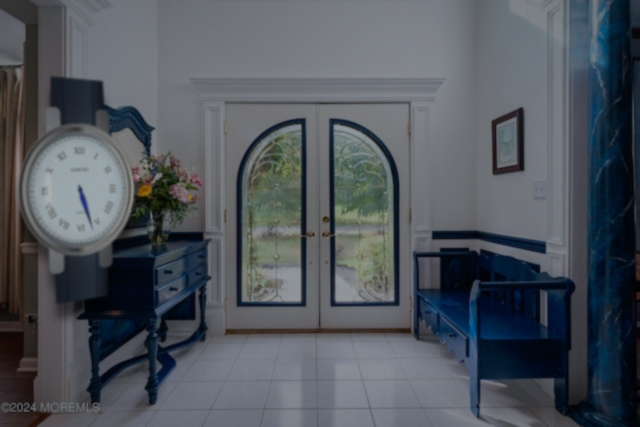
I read 5.27
